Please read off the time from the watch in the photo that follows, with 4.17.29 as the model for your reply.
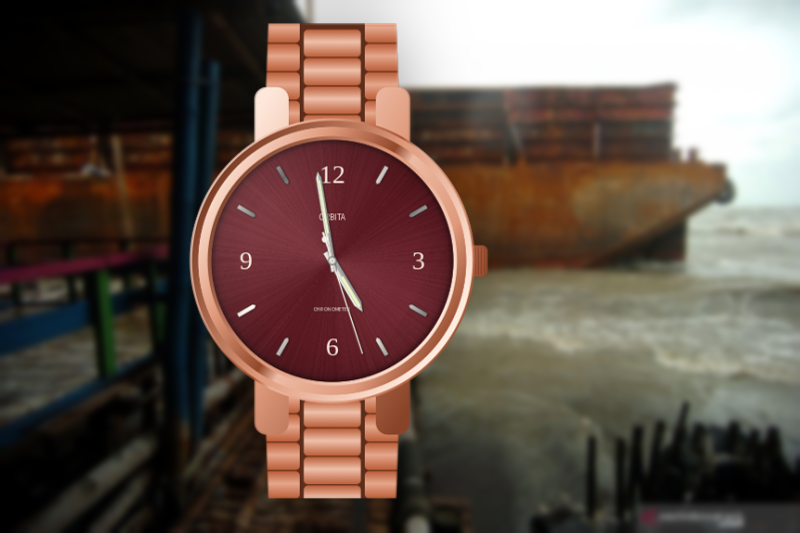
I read 4.58.27
